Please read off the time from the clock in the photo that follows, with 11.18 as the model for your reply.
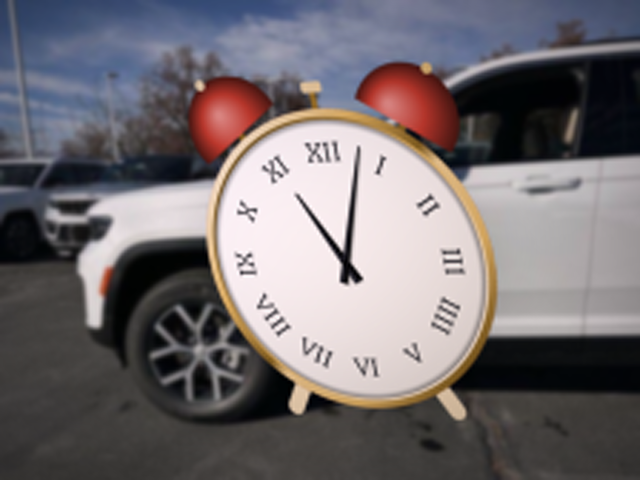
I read 11.03
